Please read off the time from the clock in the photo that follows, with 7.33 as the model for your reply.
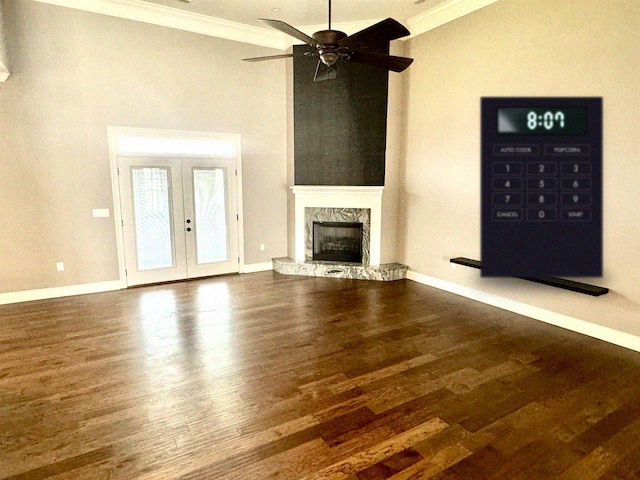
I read 8.07
